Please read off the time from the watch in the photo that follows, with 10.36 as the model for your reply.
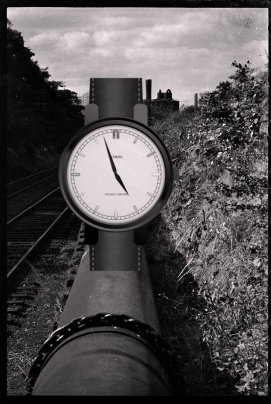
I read 4.57
